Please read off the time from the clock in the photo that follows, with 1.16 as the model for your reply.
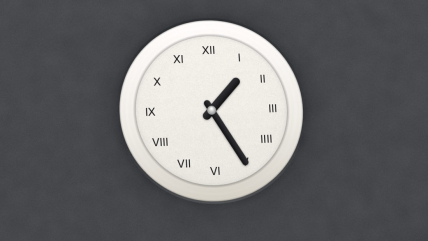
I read 1.25
